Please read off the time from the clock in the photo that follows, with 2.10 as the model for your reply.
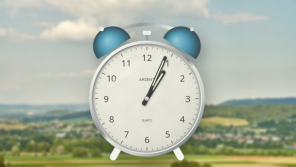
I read 1.04
